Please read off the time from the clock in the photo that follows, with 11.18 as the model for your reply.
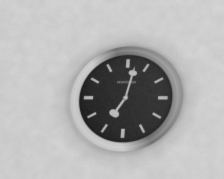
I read 7.02
